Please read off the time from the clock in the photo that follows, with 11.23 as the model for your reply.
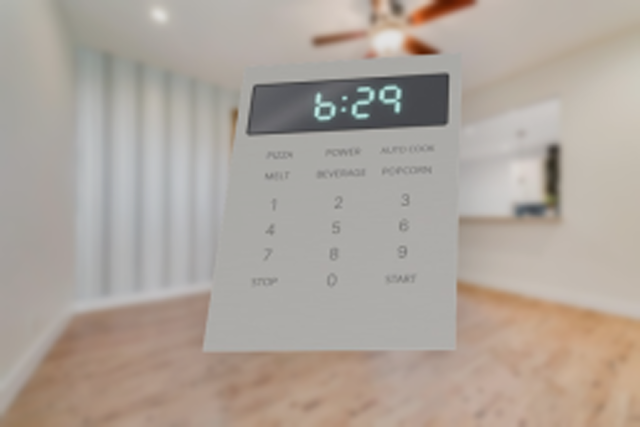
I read 6.29
